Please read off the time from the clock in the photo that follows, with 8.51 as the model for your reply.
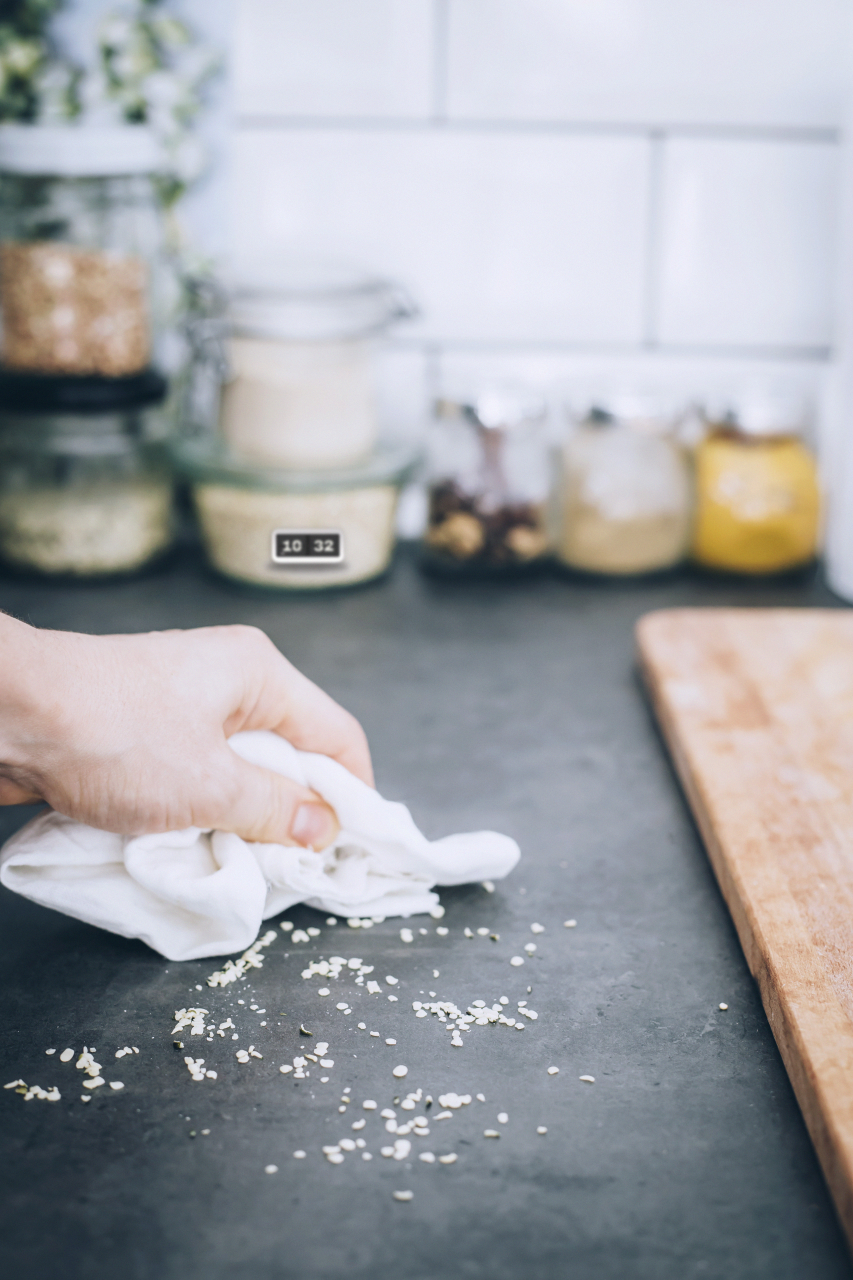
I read 10.32
